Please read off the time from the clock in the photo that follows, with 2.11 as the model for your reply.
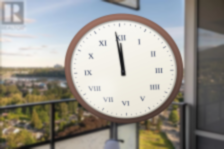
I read 11.59
